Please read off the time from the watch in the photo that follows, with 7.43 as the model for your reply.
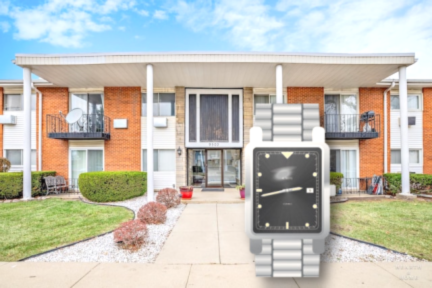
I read 2.43
